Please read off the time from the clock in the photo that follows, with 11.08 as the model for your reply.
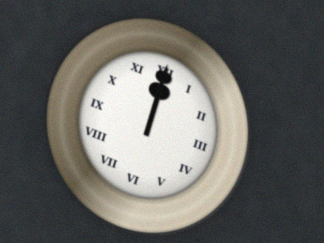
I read 12.00
